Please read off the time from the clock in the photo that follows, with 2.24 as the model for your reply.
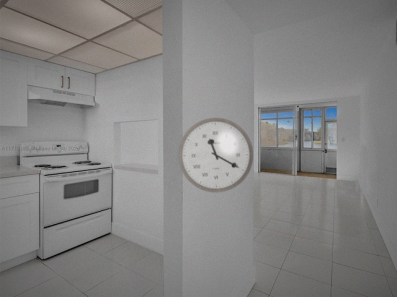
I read 11.20
